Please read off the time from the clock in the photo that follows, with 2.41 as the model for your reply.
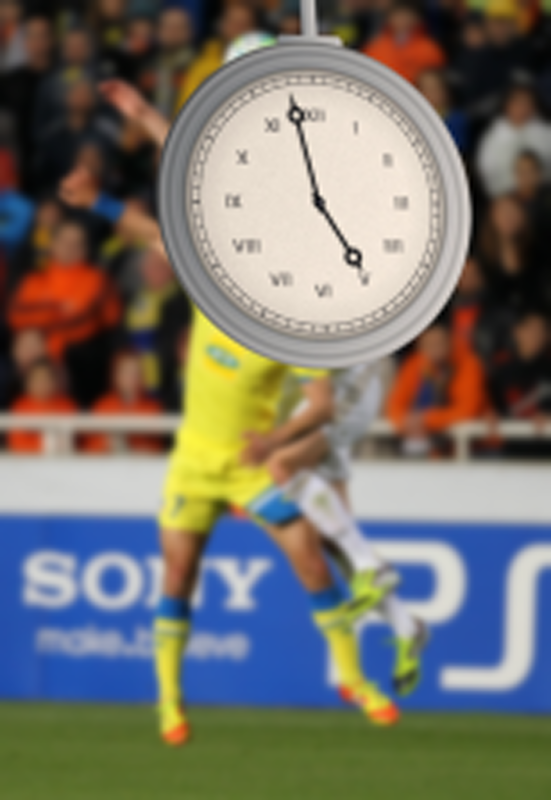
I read 4.58
